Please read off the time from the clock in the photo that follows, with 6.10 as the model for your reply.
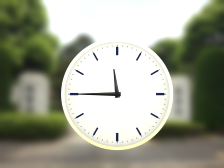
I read 11.45
